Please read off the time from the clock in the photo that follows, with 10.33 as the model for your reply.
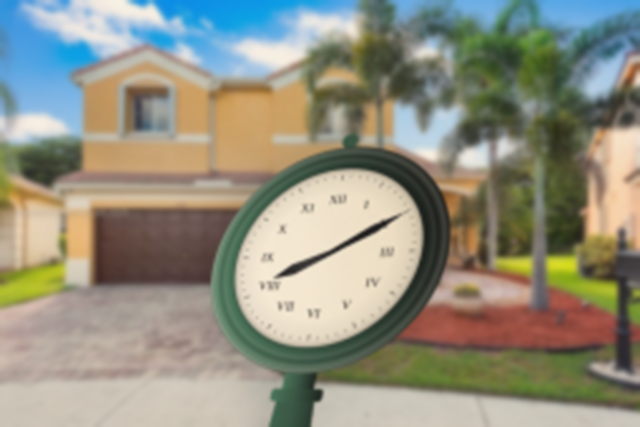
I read 8.10
